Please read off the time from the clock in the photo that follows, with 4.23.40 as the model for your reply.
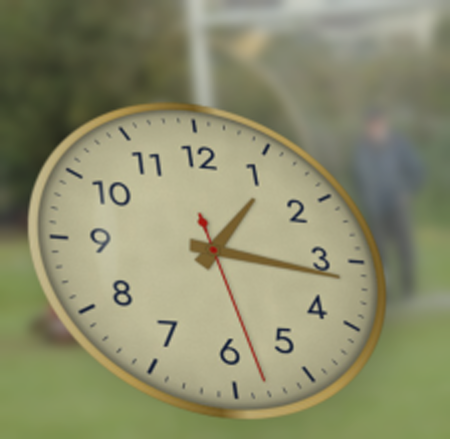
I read 1.16.28
